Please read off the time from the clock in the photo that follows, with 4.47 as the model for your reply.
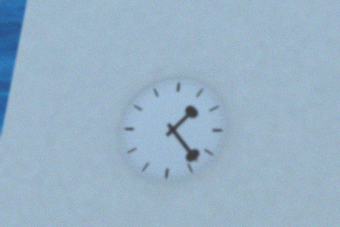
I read 1.23
